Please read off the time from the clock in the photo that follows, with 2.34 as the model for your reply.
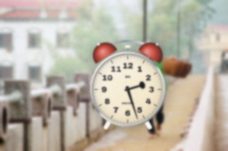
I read 2.27
